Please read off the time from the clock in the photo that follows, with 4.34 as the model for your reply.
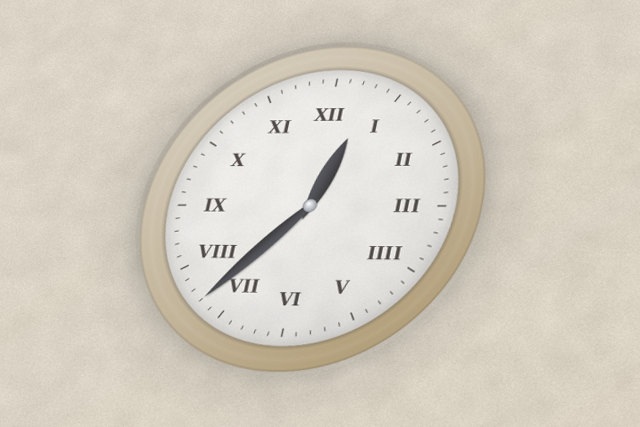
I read 12.37
